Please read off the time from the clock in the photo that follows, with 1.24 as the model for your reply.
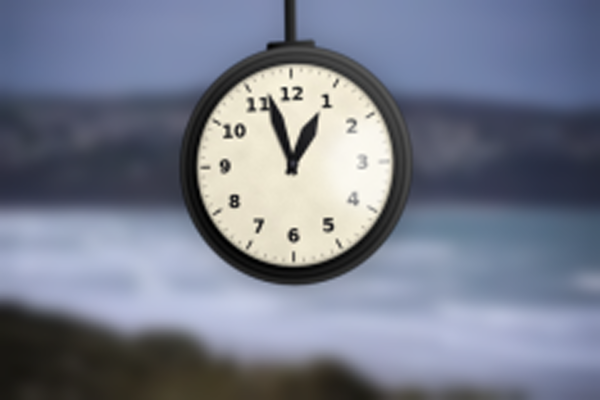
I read 12.57
